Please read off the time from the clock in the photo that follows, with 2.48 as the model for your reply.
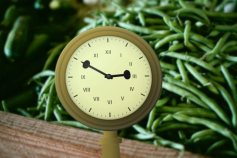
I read 2.50
